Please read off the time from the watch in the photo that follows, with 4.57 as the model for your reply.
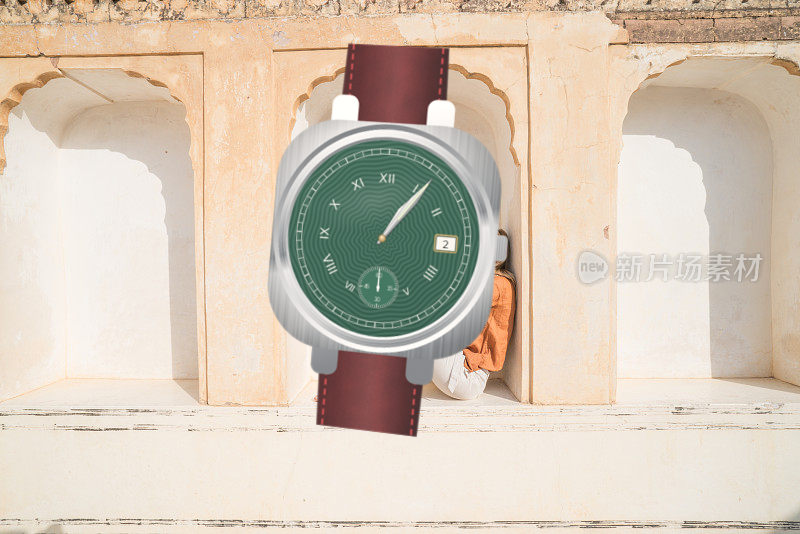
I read 1.06
